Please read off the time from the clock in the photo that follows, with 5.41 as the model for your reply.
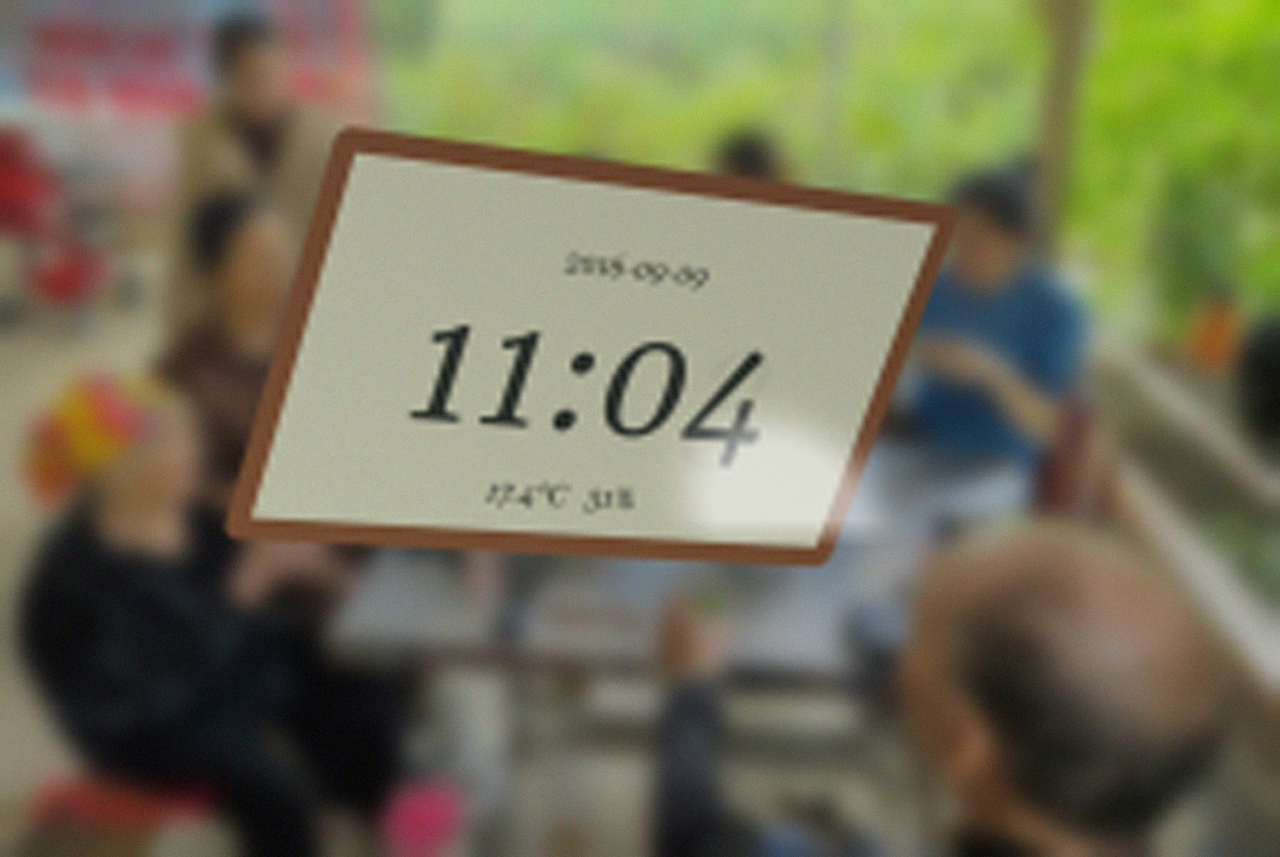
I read 11.04
